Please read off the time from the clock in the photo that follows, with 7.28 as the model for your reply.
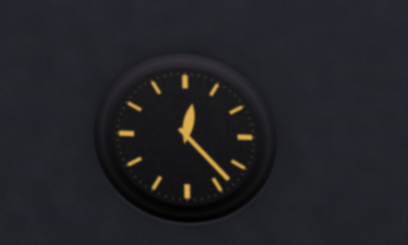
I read 12.23
